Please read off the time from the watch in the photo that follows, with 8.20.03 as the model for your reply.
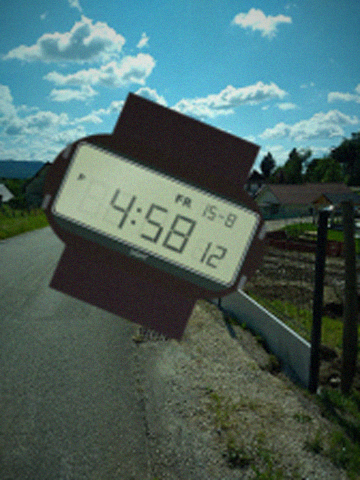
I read 4.58.12
